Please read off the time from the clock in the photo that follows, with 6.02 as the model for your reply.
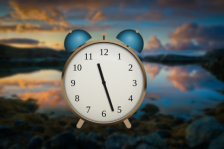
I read 11.27
